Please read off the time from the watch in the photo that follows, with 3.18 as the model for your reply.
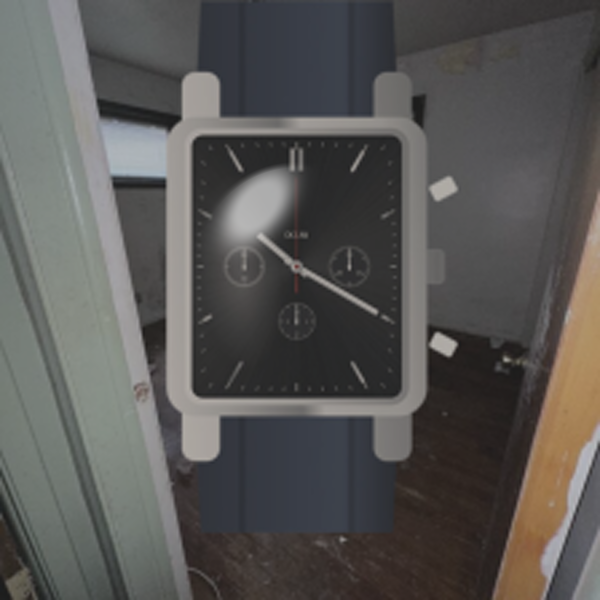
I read 10.20
